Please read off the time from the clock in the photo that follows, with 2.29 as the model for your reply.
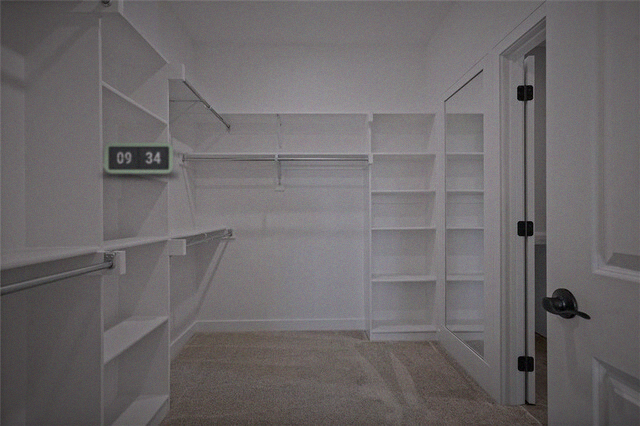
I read 9.34
